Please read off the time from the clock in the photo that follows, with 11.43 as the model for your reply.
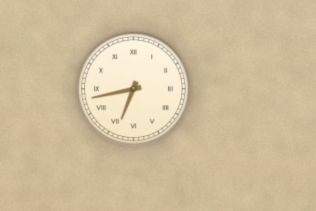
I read 6.43
